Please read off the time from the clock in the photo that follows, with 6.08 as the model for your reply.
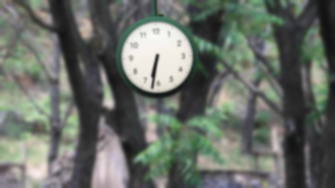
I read 6.32
